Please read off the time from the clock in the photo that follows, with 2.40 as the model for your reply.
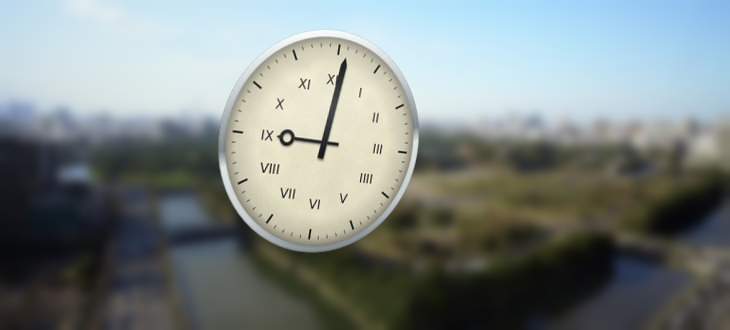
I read 9.01
